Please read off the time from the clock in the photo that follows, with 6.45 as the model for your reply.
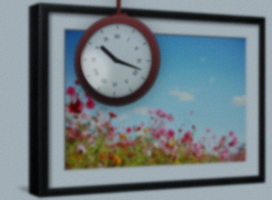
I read 10.18
